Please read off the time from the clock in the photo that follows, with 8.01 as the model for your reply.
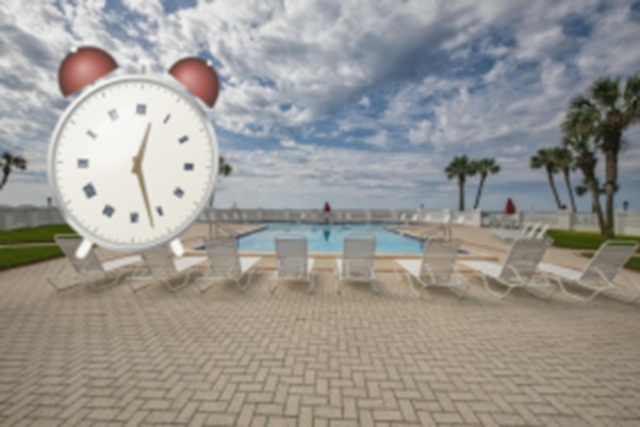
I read 12.27
